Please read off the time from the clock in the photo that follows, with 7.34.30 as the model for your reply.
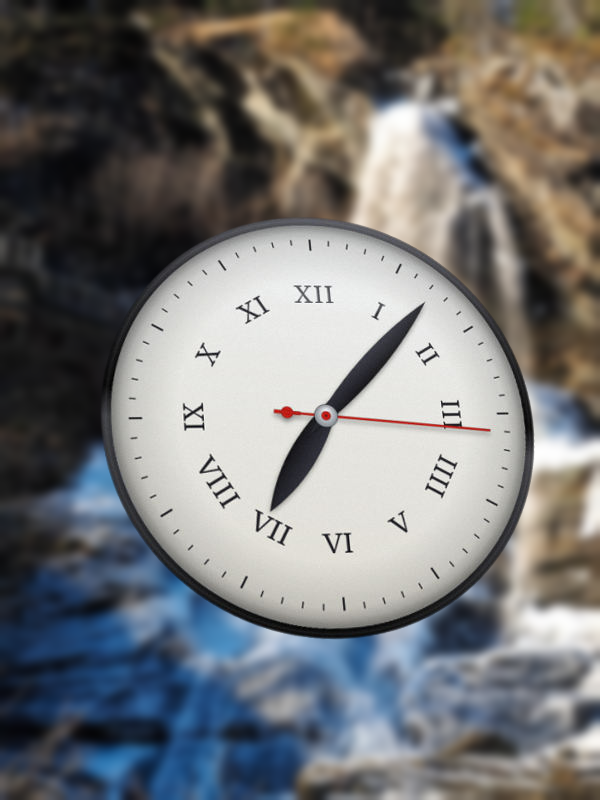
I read 7.07.16
